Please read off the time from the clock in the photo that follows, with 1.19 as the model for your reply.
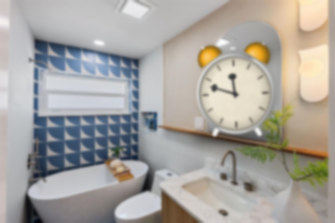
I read 11.48
